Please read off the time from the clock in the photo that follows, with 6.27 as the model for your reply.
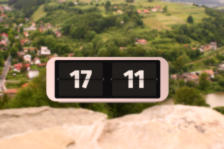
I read 17.11
